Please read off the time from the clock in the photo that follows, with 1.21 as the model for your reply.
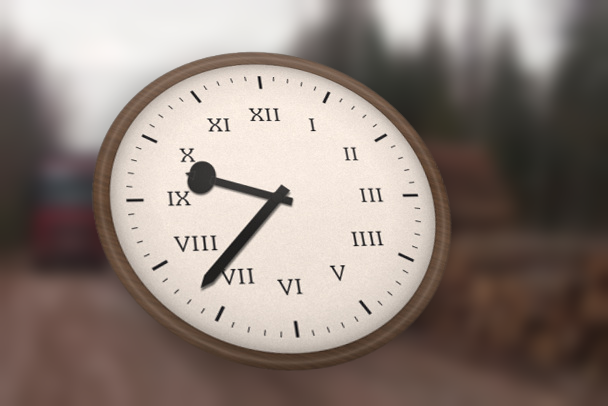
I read 9.37
